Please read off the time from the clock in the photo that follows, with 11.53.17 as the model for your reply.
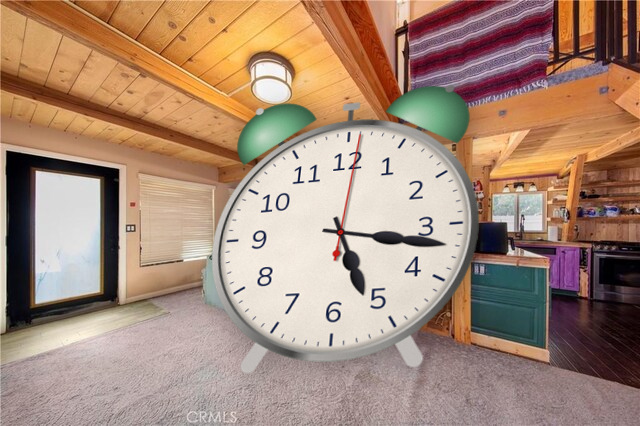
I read 5.17.01
